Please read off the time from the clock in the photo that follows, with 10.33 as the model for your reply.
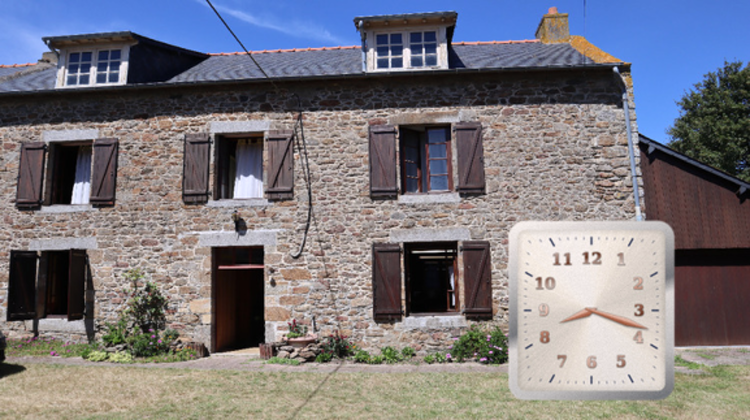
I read 8.18
